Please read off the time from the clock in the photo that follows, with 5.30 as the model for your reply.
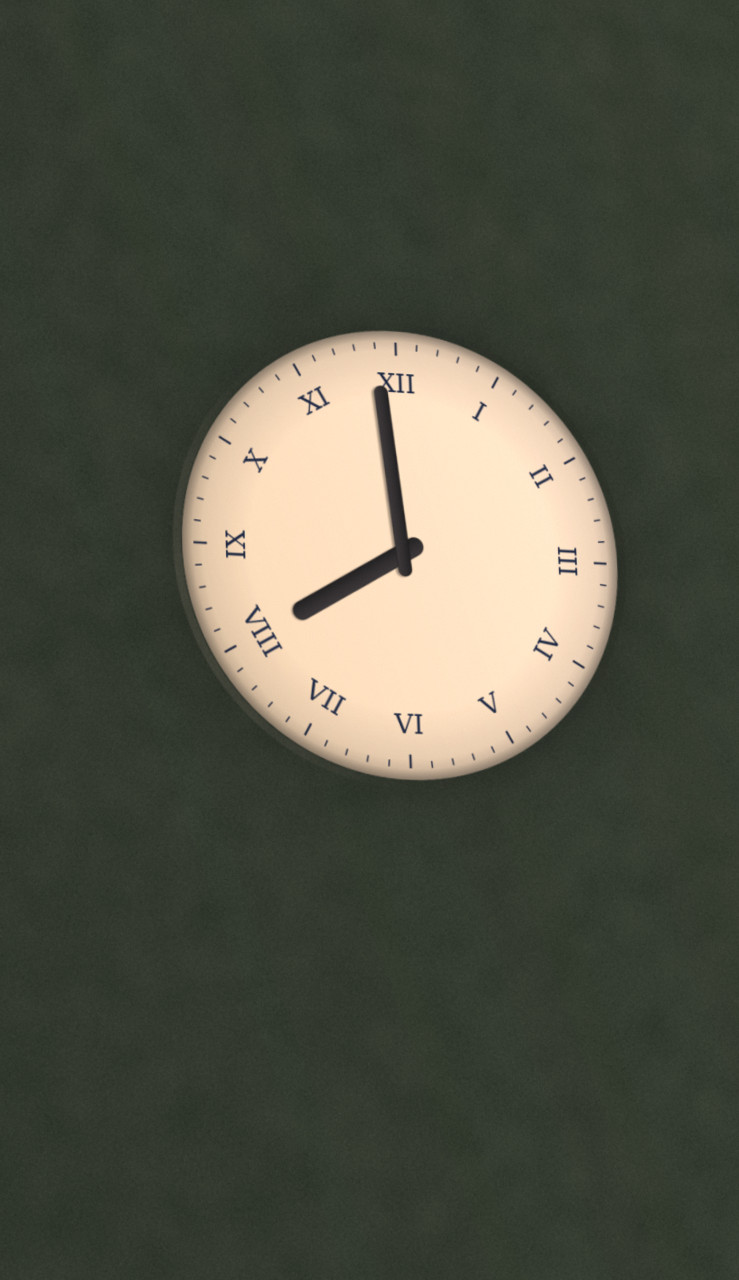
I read 7.59
